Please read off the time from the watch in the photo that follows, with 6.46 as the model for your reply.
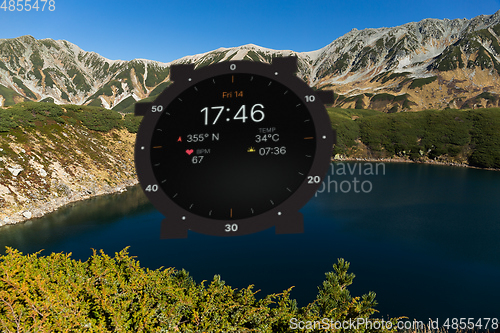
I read 17.46
